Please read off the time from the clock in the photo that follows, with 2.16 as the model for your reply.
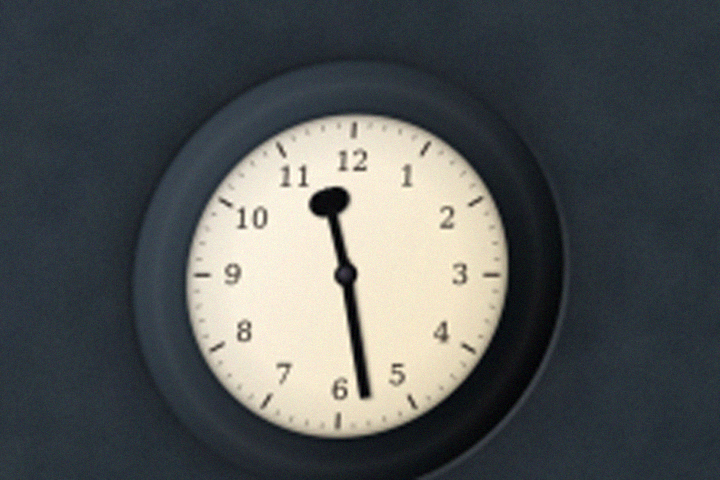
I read 11.28
